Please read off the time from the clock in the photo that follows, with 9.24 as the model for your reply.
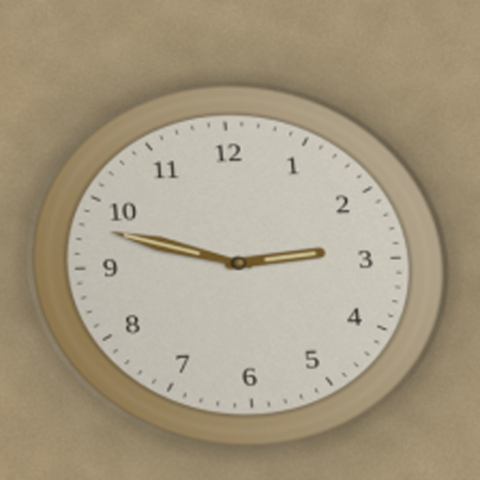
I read 2.48
